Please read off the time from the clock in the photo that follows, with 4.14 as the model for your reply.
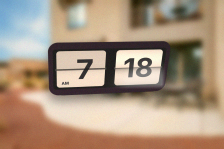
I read 7.18
